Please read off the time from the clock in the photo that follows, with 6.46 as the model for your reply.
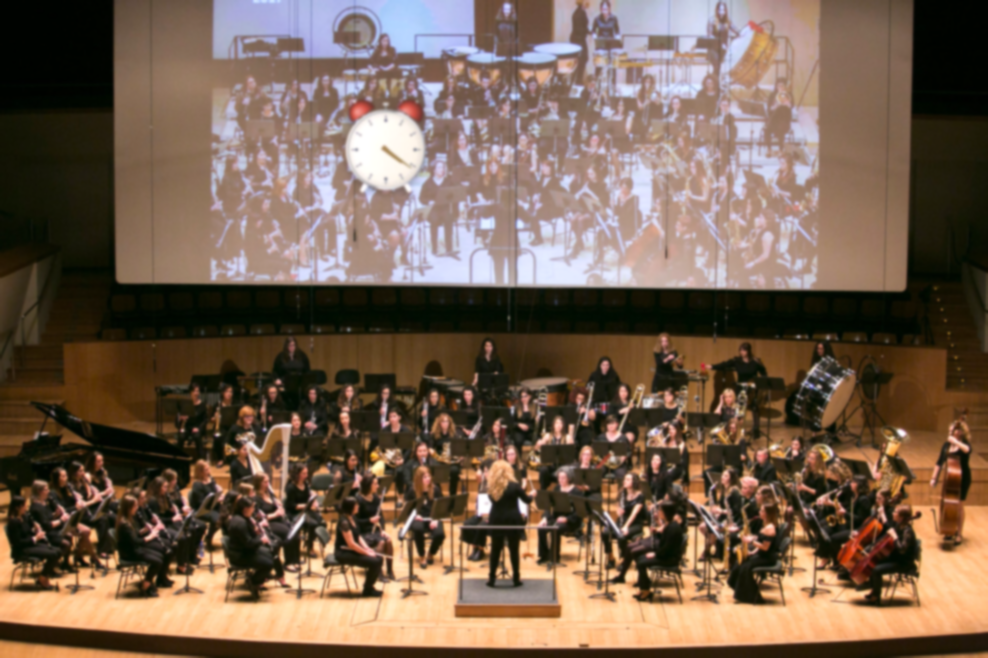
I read 4.21
